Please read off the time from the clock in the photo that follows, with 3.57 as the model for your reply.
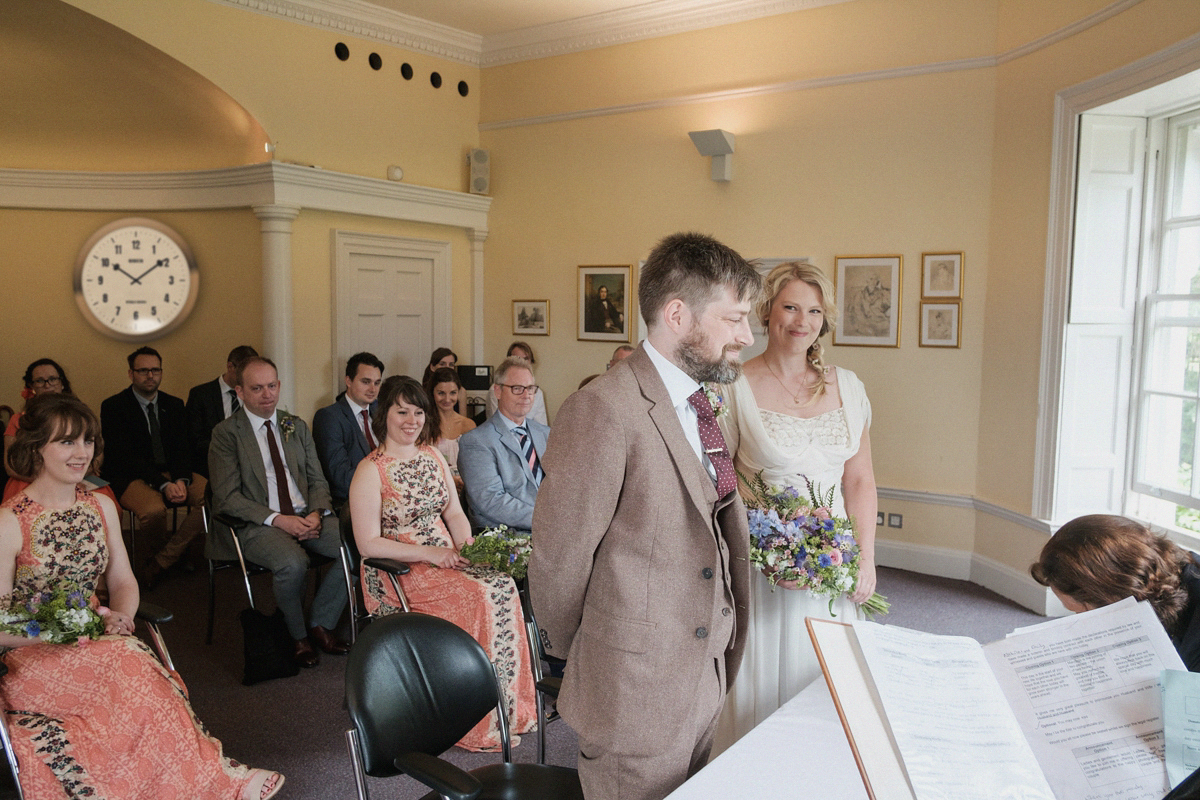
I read 10.09
